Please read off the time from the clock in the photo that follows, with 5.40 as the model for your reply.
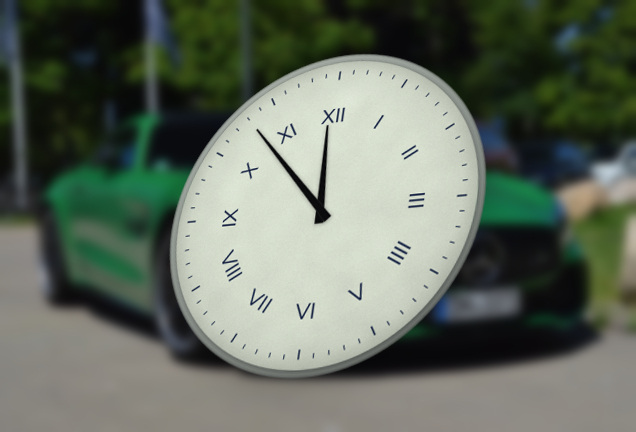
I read 11.53
